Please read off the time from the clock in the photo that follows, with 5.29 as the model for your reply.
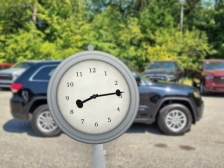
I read 8.14
